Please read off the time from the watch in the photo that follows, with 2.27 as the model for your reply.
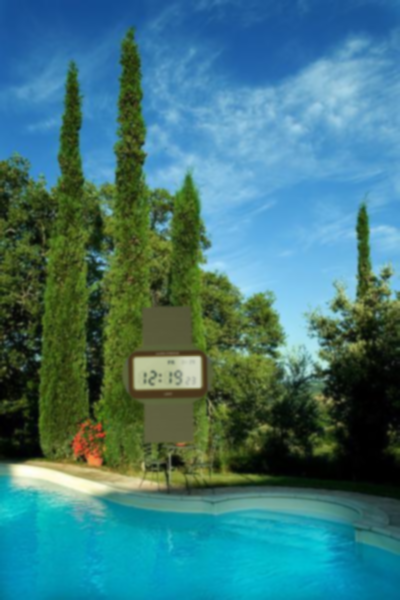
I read 12.19
